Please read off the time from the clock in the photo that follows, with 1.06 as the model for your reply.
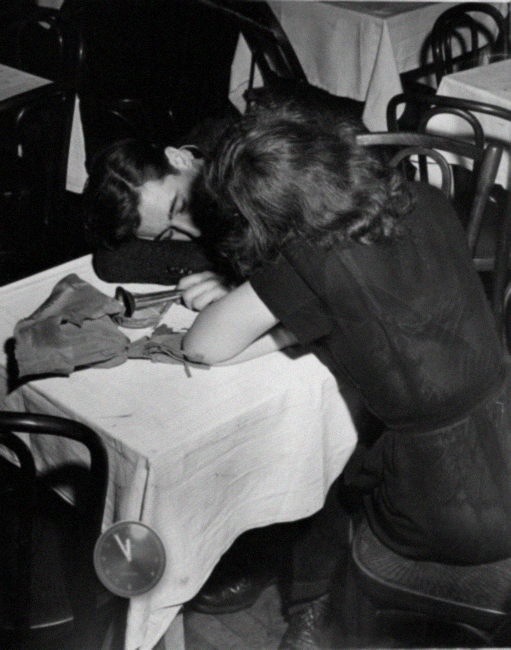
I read 11.55
